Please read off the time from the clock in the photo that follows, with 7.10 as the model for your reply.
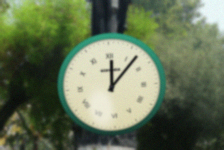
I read 12.07
